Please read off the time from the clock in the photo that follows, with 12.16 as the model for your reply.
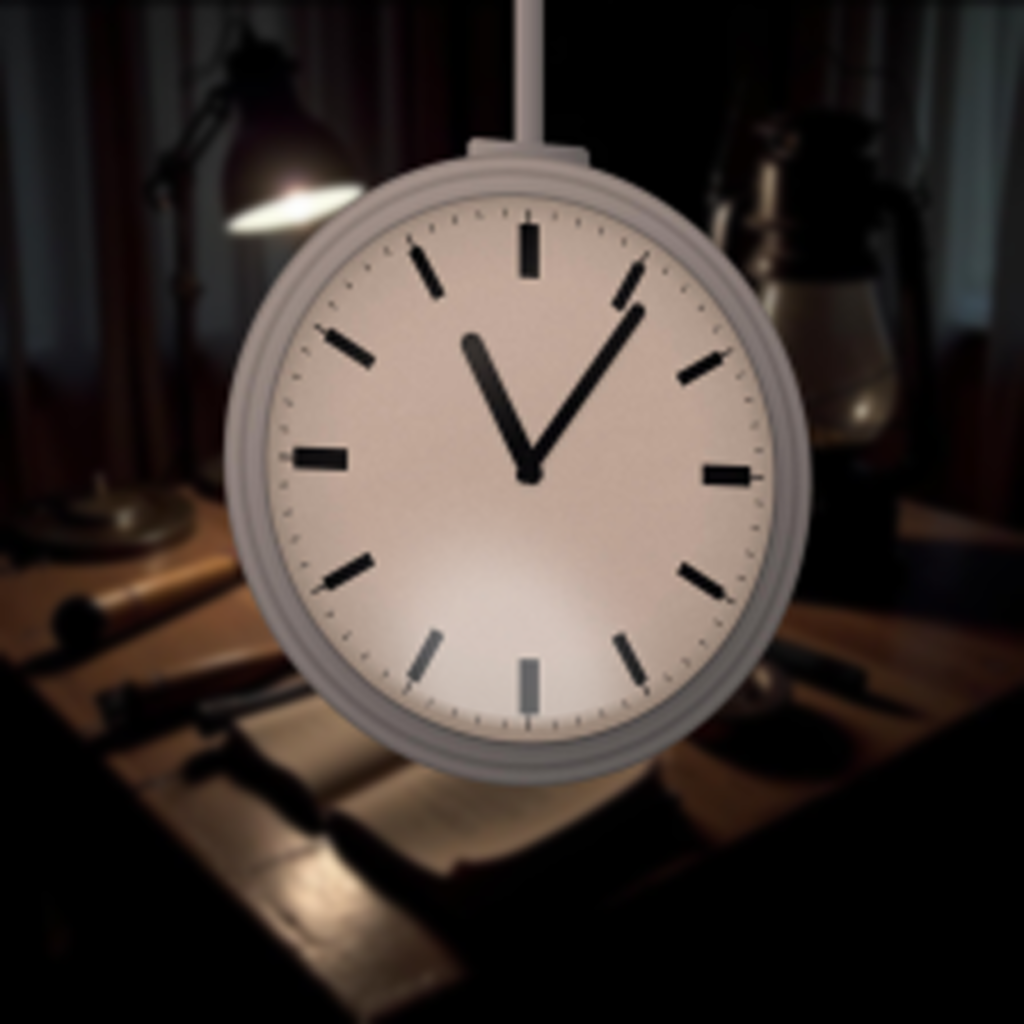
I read 11.06
